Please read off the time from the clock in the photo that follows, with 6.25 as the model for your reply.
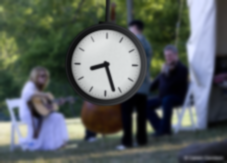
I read 8.27
